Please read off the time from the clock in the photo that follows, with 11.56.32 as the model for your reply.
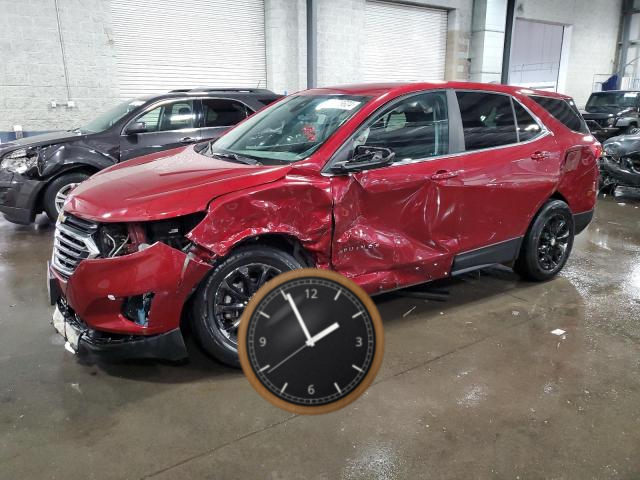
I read 1.55.39
